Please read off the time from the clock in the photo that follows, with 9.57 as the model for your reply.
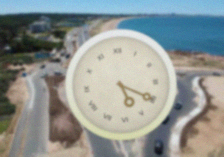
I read 5.20
